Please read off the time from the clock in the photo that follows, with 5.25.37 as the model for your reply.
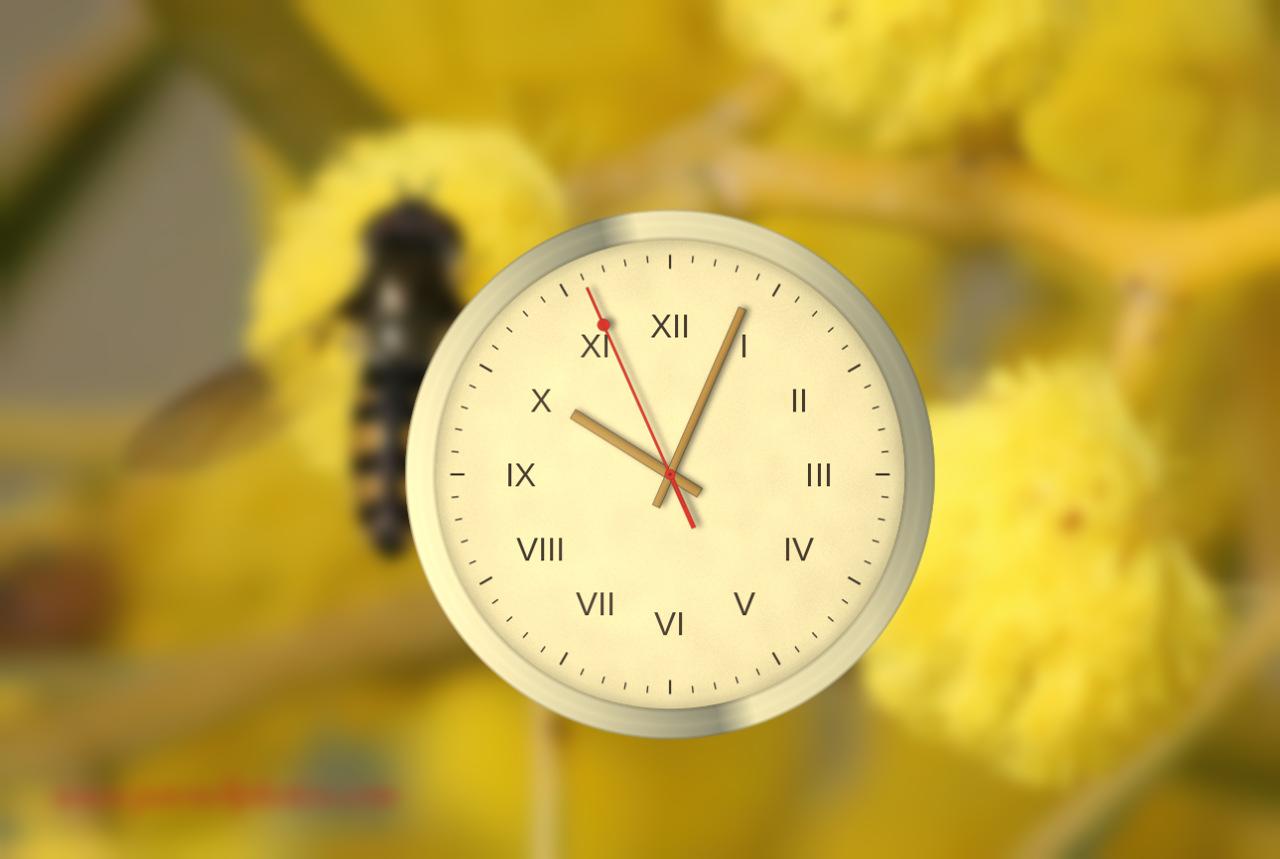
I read 10.03.56
